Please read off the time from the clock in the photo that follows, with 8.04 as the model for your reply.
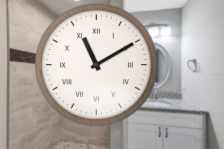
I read 11.10
